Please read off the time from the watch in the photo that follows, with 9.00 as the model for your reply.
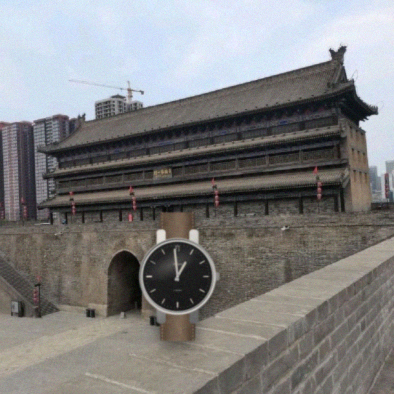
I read 12.59
